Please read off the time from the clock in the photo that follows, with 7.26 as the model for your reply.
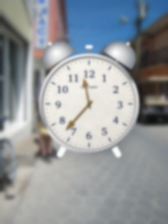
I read 11.37
